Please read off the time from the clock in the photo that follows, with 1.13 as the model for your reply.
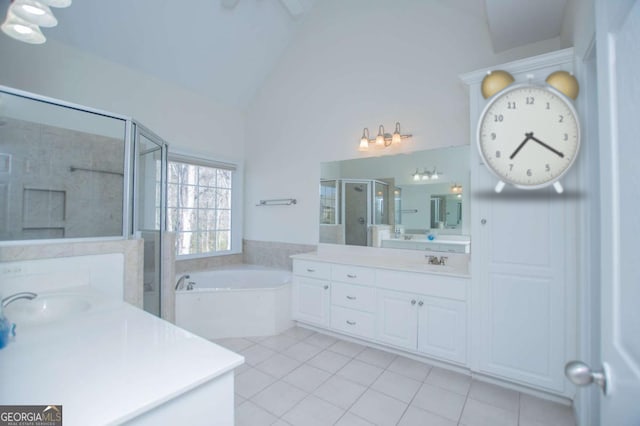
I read 7.20
